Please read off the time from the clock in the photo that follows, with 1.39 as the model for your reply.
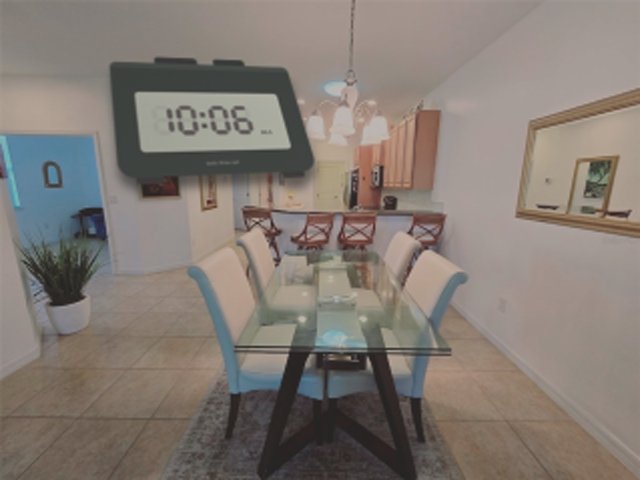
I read 10.06
